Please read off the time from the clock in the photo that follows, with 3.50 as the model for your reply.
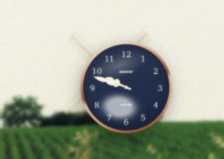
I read 9.48
